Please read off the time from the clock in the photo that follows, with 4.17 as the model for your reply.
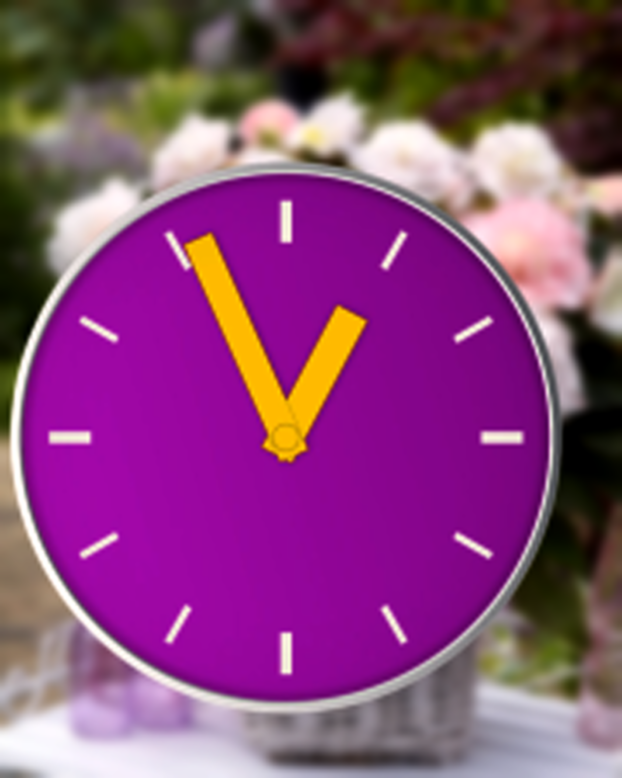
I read 12.56
